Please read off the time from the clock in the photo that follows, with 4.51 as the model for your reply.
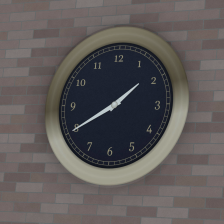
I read 1.40
